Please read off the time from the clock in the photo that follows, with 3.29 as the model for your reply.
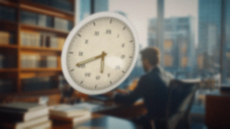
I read 5.41
